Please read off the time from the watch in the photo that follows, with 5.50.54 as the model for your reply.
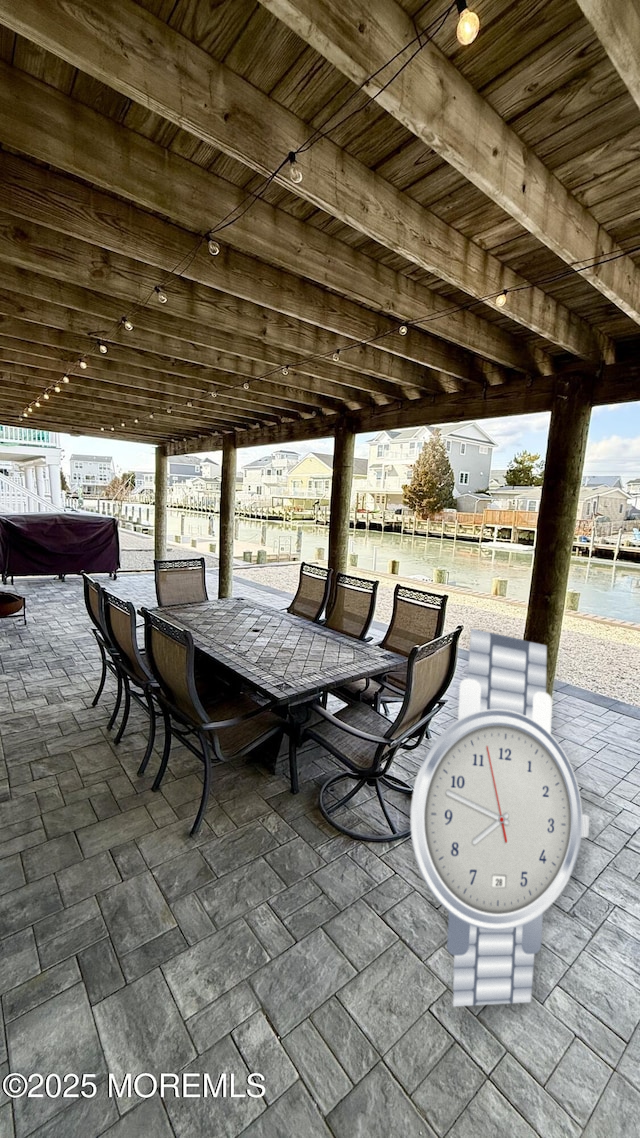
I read 7.47.57
